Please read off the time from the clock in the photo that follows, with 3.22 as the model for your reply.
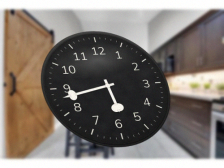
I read 5.43
